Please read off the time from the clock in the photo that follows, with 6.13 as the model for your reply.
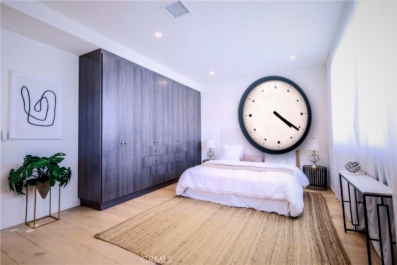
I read 4.21
